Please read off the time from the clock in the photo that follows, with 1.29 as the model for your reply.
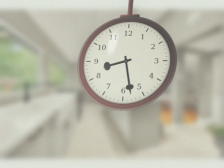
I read 8.28
